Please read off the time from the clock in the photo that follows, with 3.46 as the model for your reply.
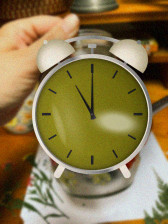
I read 11.00
